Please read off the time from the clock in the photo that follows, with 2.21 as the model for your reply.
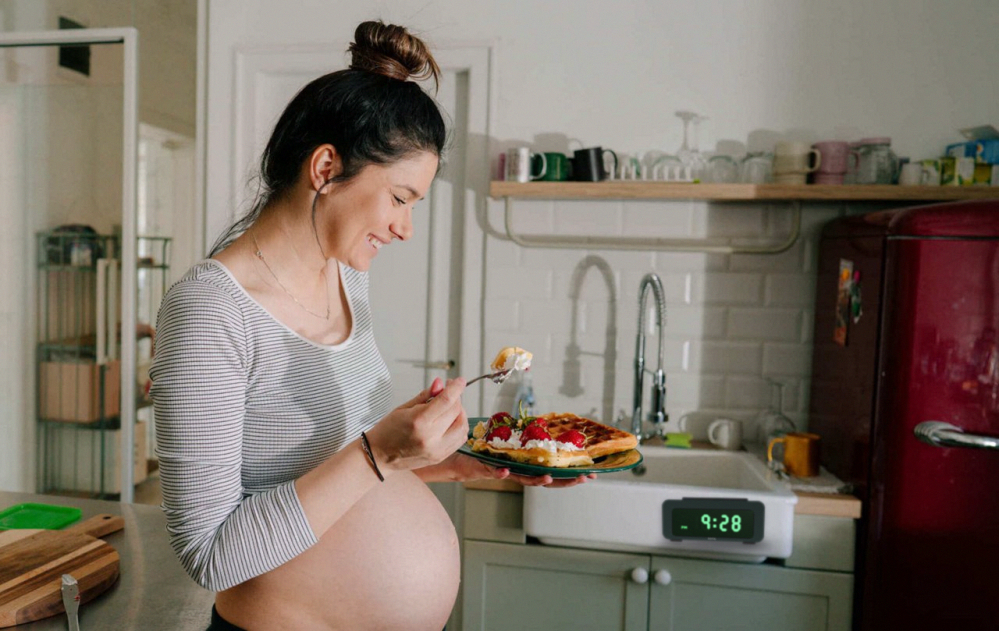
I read 9.28
